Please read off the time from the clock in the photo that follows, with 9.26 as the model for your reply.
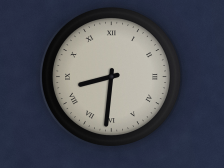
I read 8.31
